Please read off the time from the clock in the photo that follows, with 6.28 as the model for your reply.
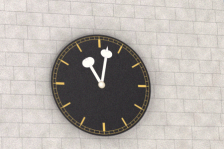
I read 11.02
